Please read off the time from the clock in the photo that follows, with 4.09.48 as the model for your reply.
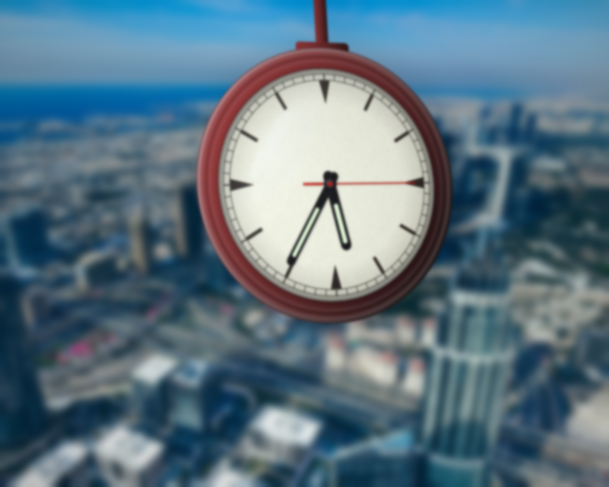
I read 5.35.15
